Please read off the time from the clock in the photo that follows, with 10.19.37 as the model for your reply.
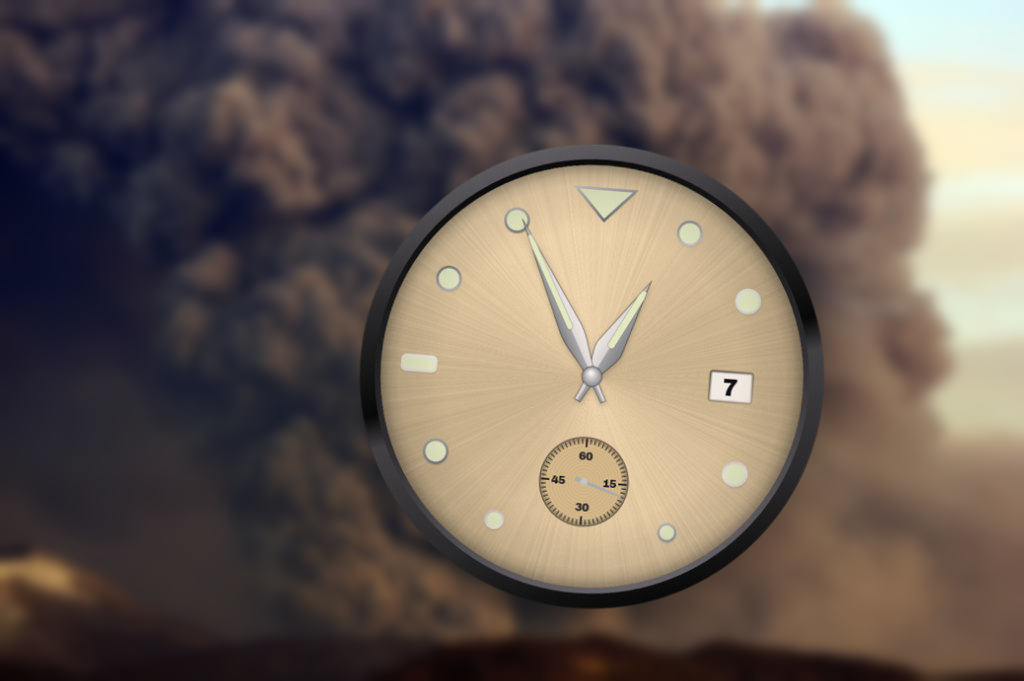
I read 12.55.18
